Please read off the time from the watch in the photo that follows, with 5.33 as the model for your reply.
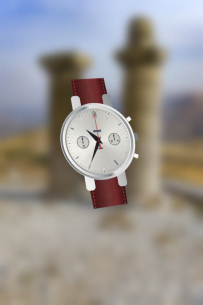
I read 10.35
